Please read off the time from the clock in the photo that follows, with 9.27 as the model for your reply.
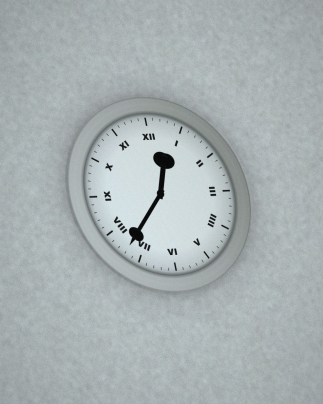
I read 12.37
